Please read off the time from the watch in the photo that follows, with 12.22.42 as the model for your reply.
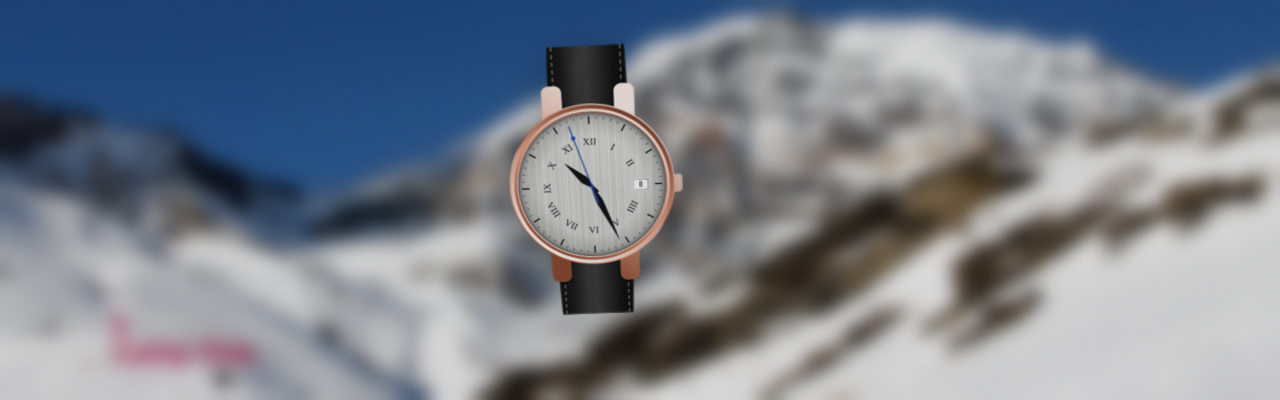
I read 10.25.57
